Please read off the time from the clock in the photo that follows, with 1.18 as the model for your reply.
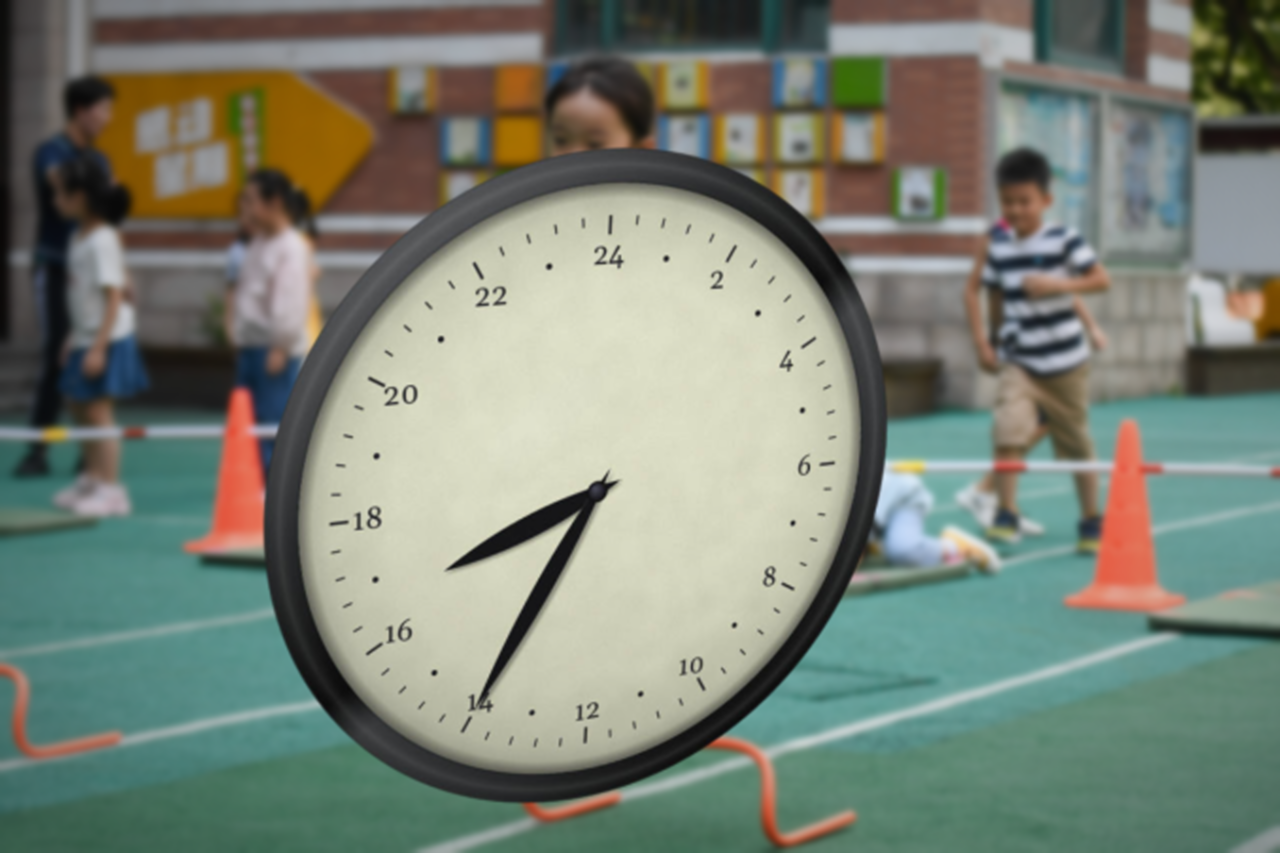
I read 16.35
